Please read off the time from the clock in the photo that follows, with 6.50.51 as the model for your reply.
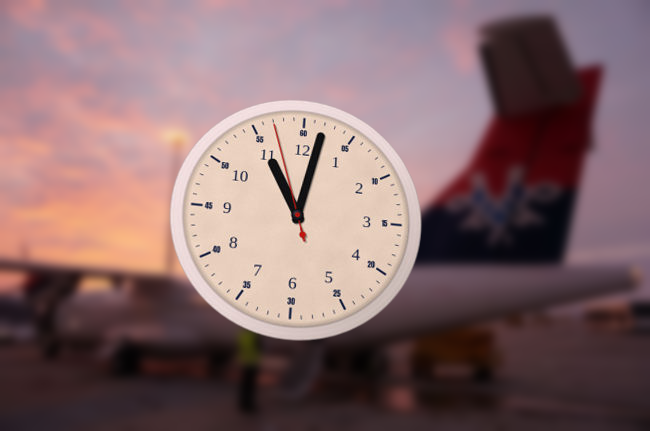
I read 11.01.57
